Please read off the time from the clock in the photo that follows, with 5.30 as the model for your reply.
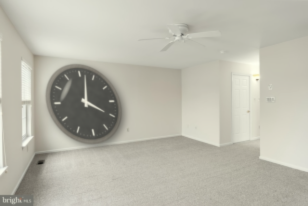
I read 4.02
